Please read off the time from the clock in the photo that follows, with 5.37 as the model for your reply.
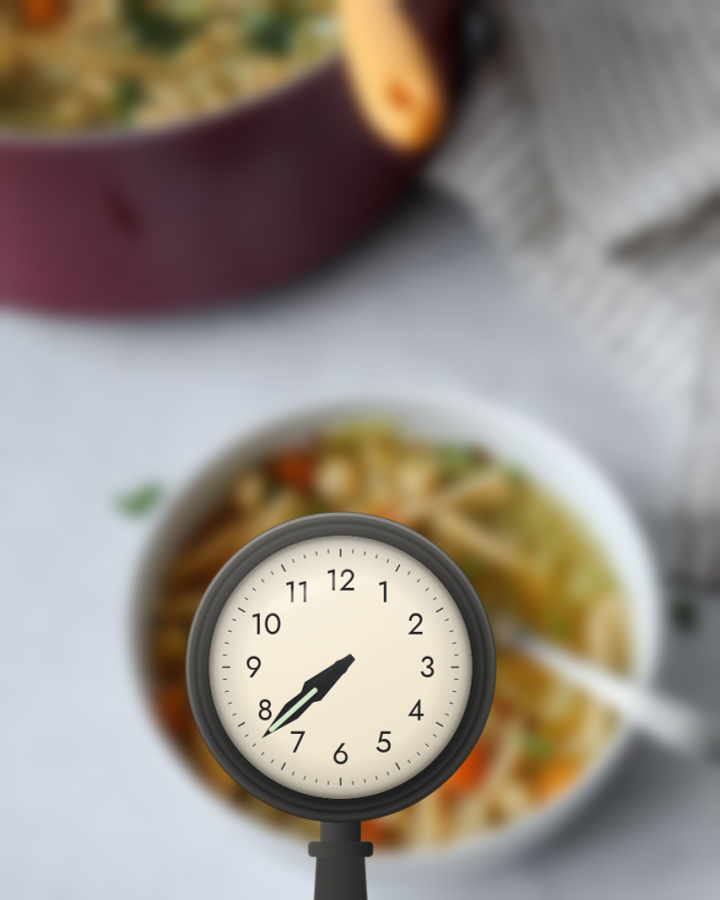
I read 7.38
